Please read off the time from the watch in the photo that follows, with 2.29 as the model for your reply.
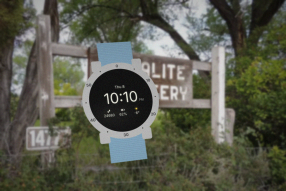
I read 10.10
